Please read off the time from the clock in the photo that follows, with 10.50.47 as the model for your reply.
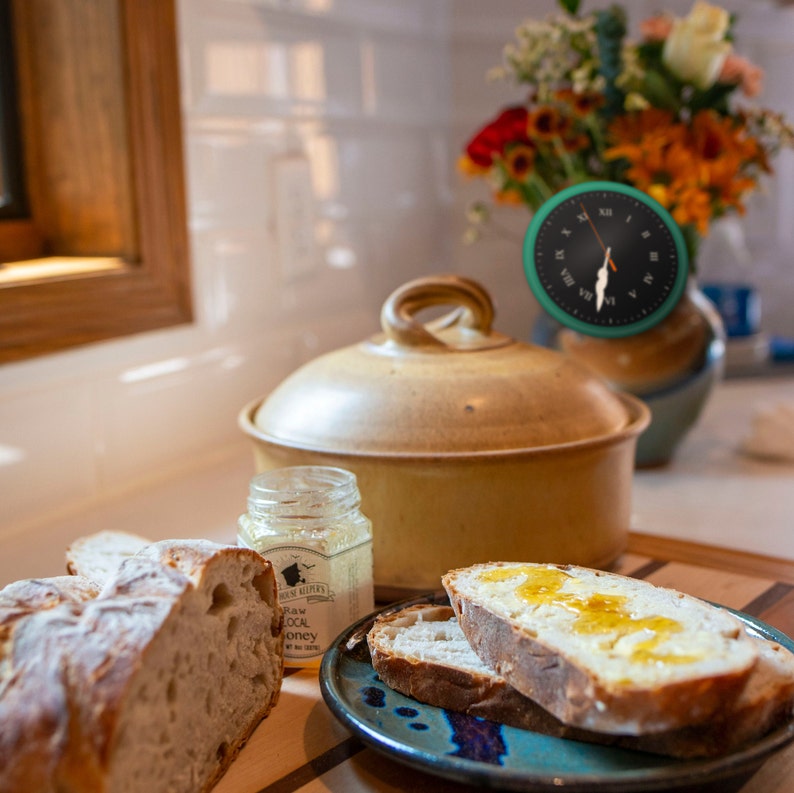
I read 6.31.56
